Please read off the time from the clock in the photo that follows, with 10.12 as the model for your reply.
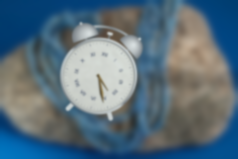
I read 4.26
